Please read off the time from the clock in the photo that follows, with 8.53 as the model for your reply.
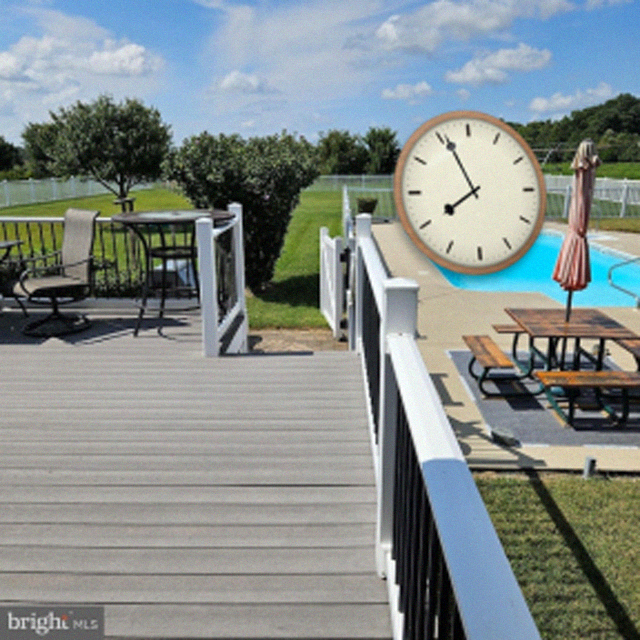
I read 7.56
